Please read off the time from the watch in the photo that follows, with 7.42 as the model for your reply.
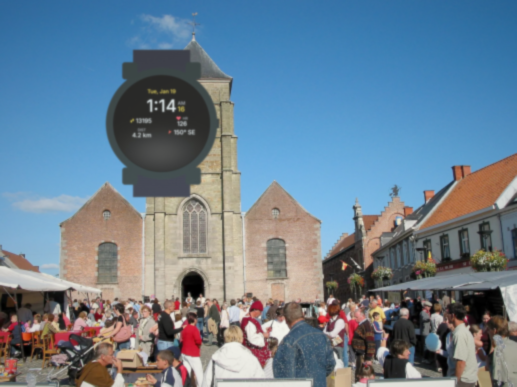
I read 1.14
